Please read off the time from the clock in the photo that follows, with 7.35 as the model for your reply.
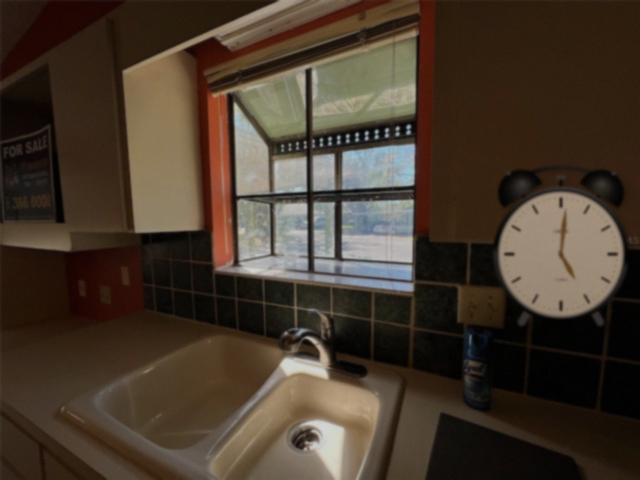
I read 5.01
